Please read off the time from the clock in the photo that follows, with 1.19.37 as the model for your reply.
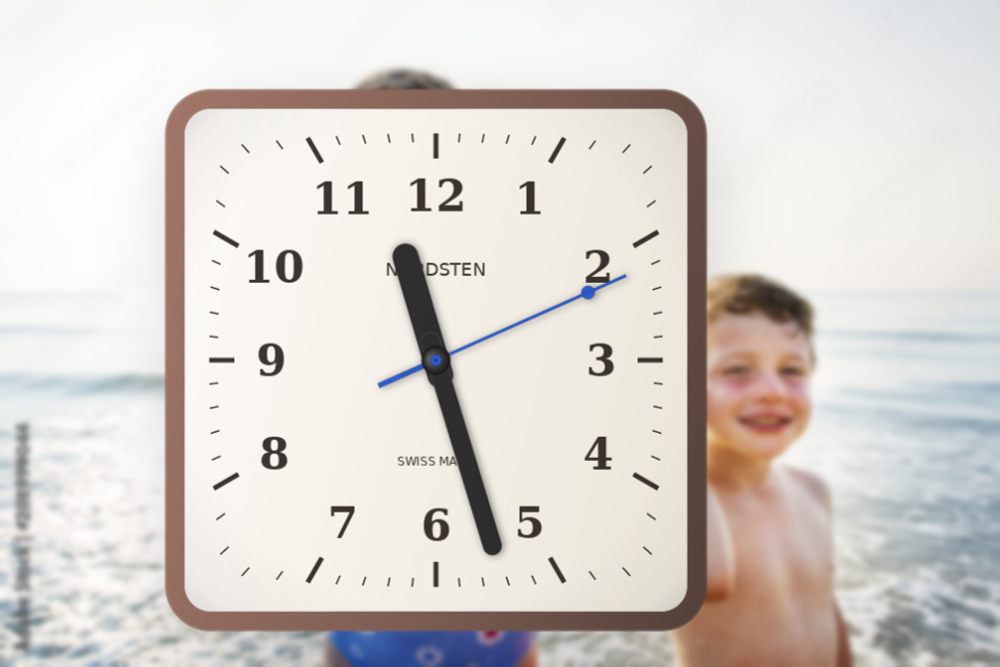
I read 11.27.11
